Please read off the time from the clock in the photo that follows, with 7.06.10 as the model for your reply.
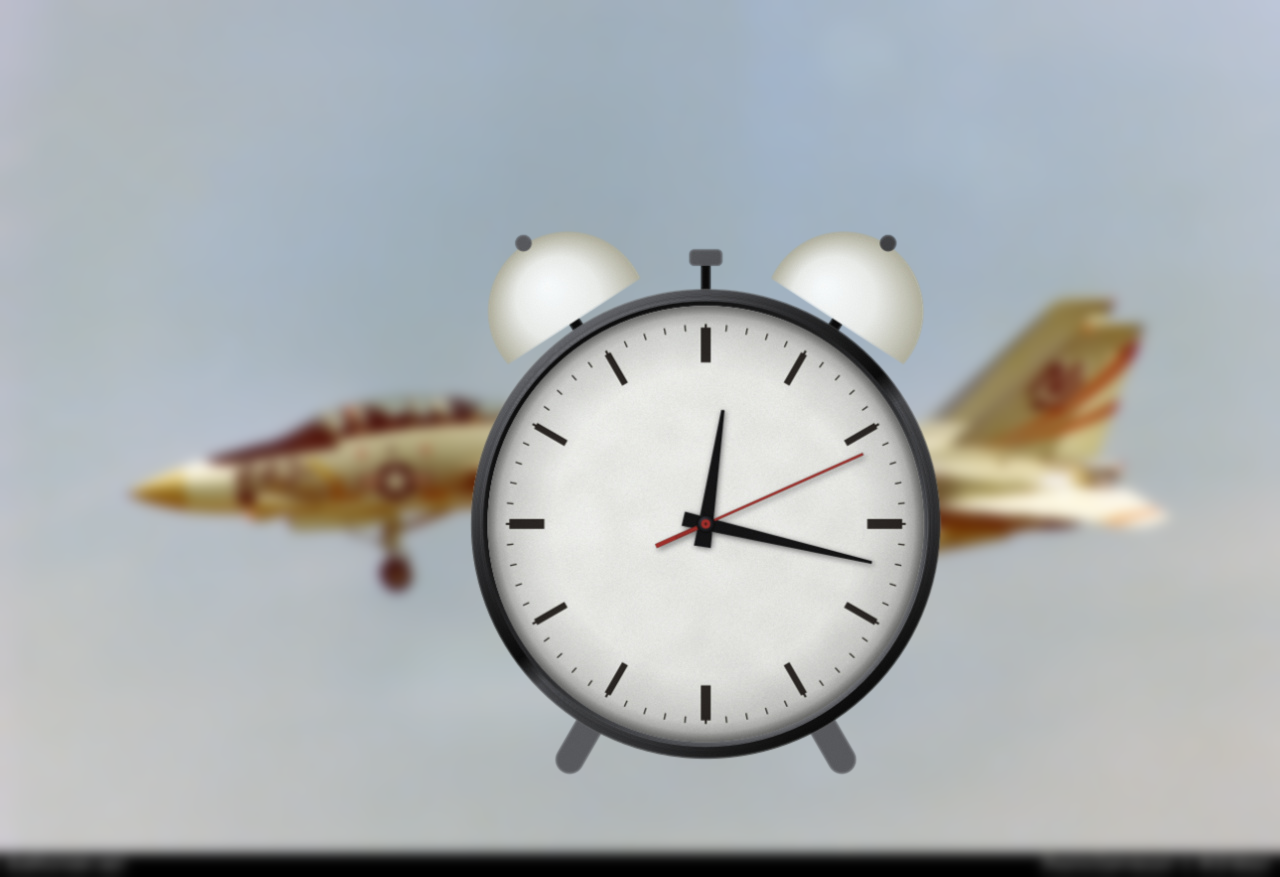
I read 12.17.11
